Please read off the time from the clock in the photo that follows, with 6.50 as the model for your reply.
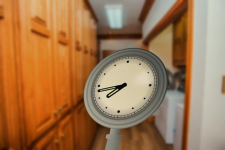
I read 7.43
